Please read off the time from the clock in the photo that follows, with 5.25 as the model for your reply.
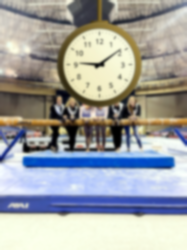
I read 9.09
